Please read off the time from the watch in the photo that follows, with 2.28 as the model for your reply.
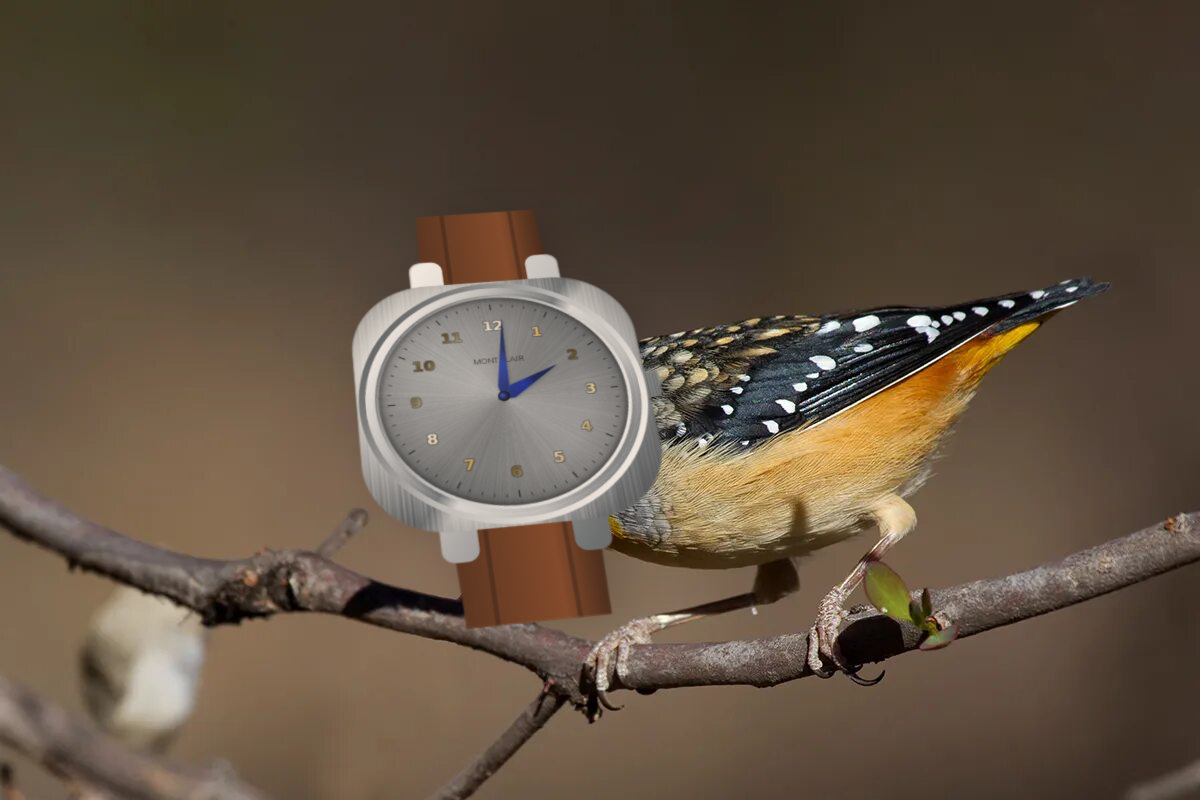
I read 2.01
